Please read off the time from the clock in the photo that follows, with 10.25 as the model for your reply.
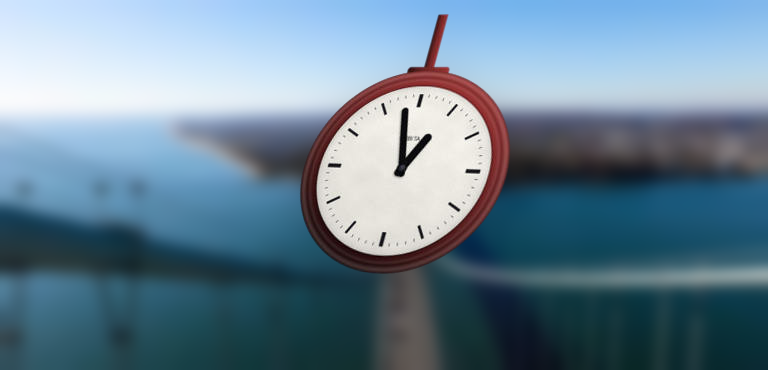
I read 12.58
